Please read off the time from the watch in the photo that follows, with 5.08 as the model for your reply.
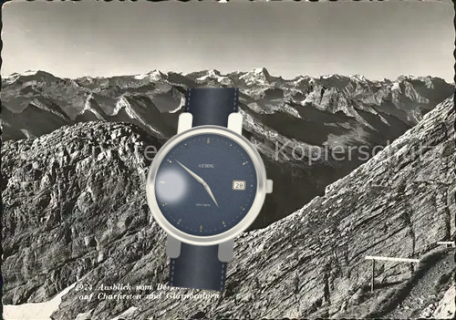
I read 4.51
